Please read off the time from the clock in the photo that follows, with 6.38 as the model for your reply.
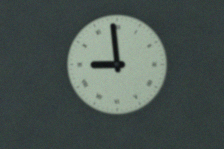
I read 8.59
